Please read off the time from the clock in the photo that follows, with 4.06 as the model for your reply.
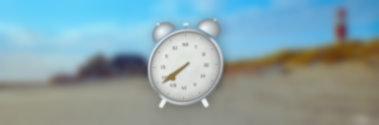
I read 7.39
